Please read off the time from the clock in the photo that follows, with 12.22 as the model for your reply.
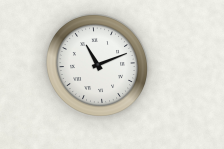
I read 11.12
